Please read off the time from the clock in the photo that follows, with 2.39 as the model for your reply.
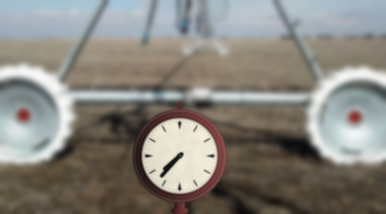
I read 7.37
